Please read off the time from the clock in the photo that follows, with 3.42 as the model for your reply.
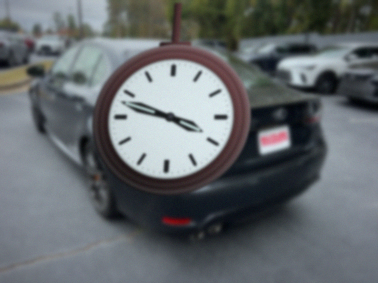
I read 3.48
